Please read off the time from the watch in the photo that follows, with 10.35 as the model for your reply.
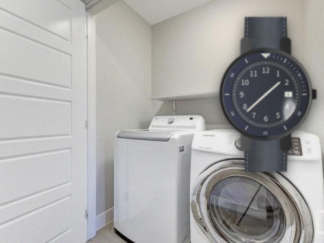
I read 1.38
